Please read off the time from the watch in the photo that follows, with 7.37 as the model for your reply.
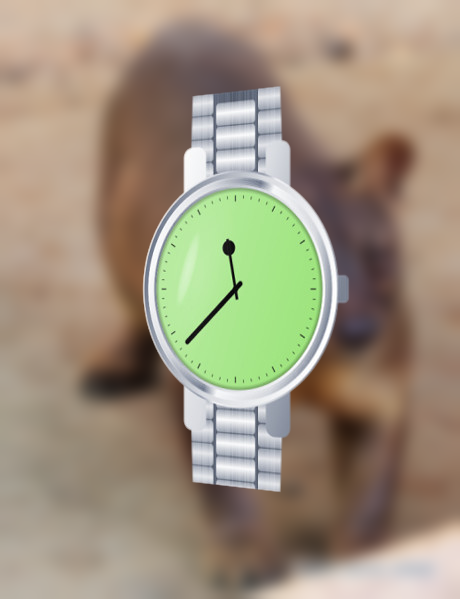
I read 11.38
